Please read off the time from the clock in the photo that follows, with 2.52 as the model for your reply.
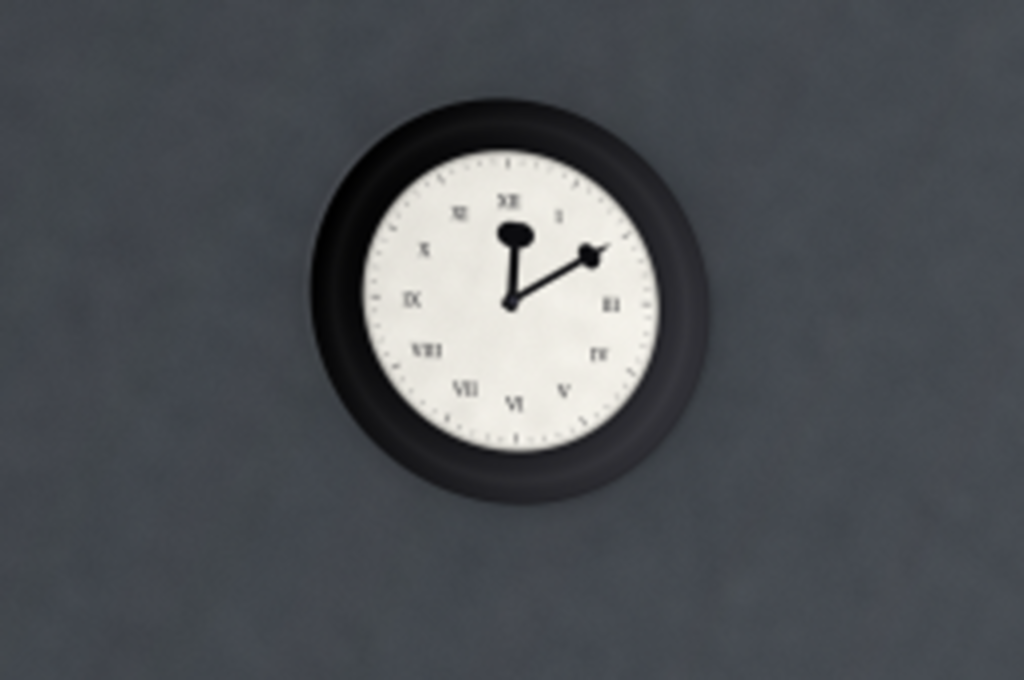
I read 12.10
